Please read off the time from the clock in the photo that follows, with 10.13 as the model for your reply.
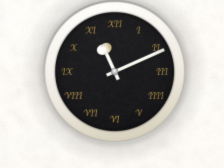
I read 11.11
